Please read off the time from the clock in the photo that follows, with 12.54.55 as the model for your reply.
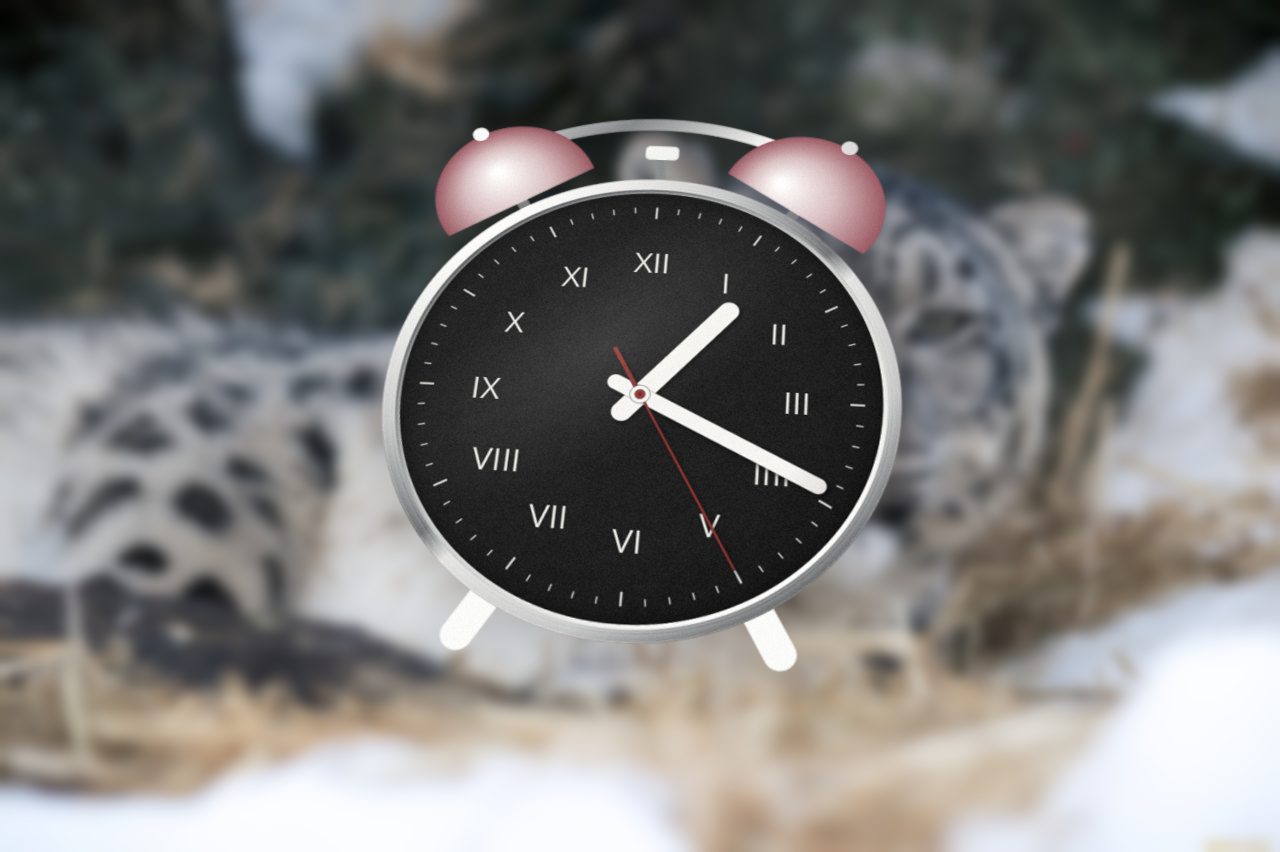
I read 1.19.25
